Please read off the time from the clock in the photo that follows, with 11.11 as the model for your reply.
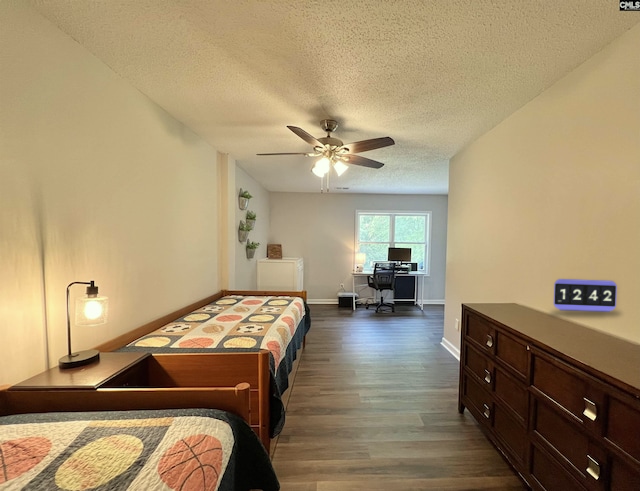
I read 12.42
